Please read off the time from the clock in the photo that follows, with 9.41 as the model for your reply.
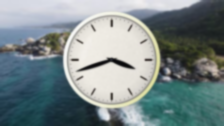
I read 3.42
